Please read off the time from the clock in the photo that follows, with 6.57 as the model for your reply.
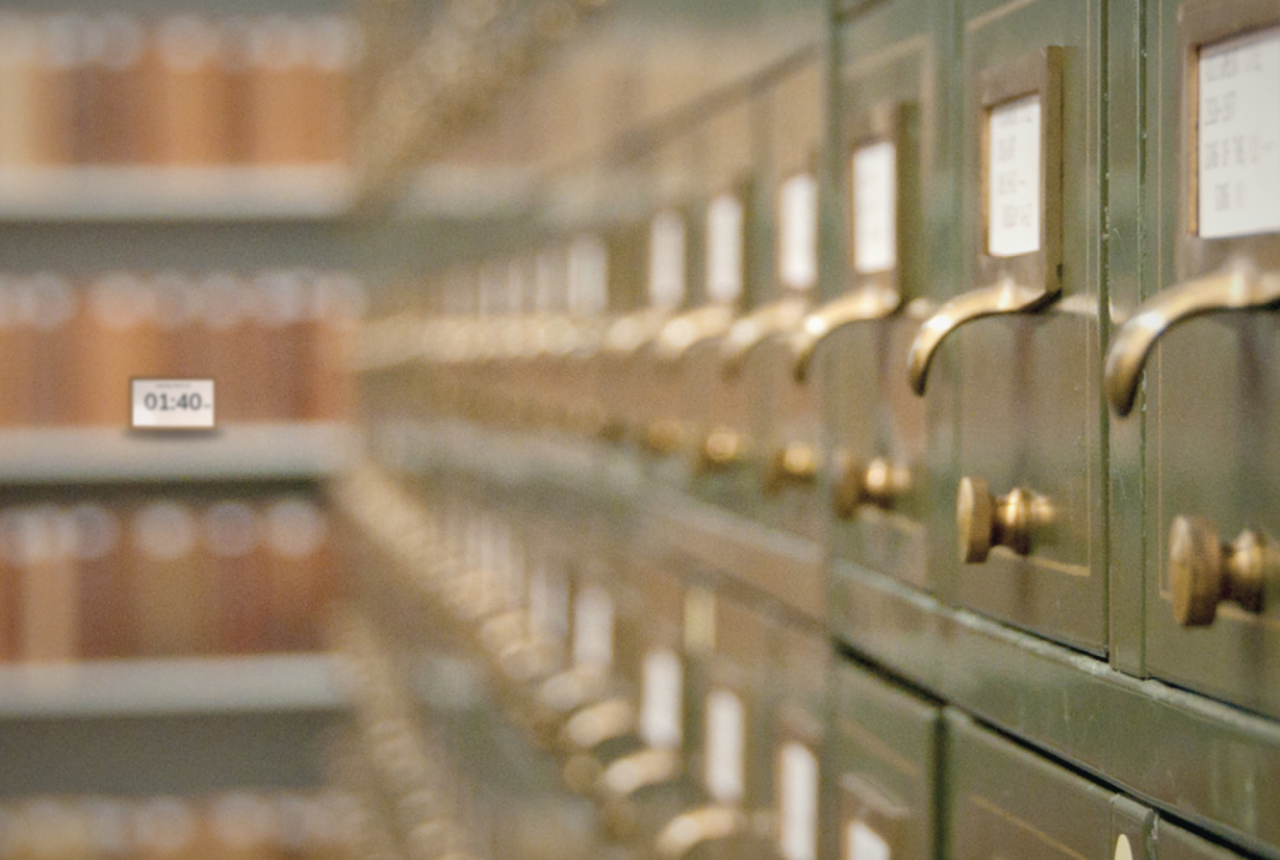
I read 1.40
